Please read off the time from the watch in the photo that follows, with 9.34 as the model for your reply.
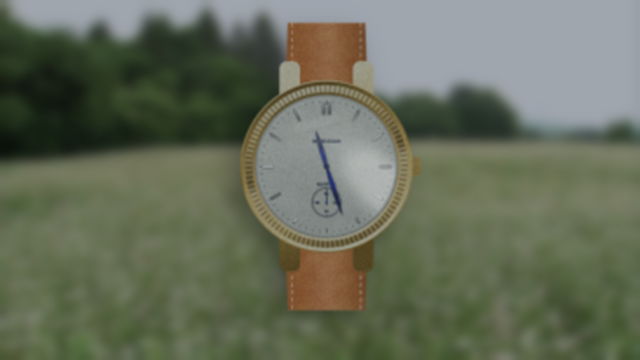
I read 11.27
